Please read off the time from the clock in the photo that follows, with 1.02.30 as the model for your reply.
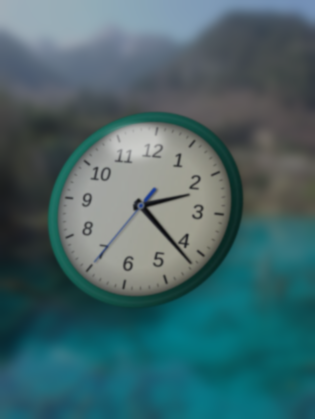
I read 2.21.35
